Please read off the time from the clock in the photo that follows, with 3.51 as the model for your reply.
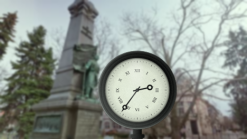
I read 2.36
